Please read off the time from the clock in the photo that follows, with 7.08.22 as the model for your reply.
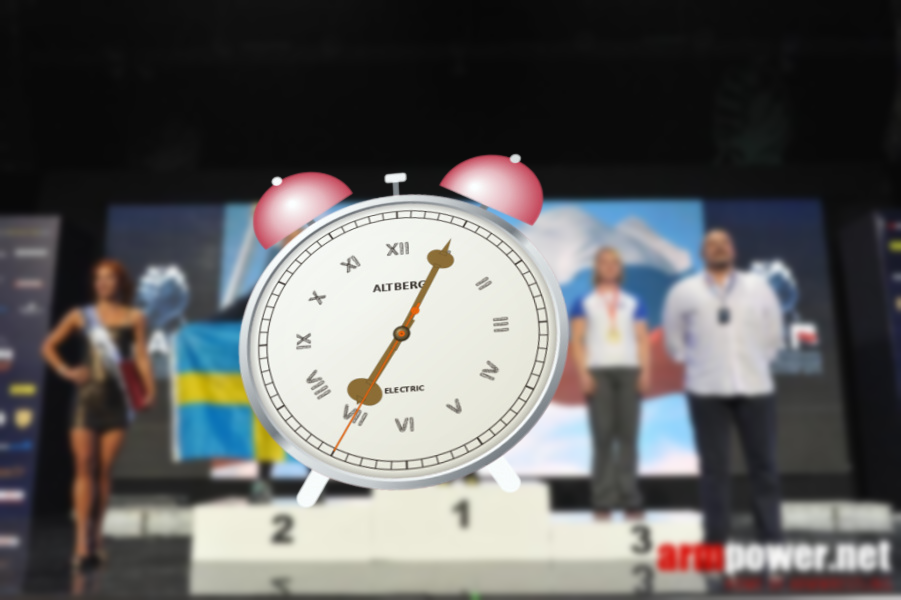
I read 7.04.35
